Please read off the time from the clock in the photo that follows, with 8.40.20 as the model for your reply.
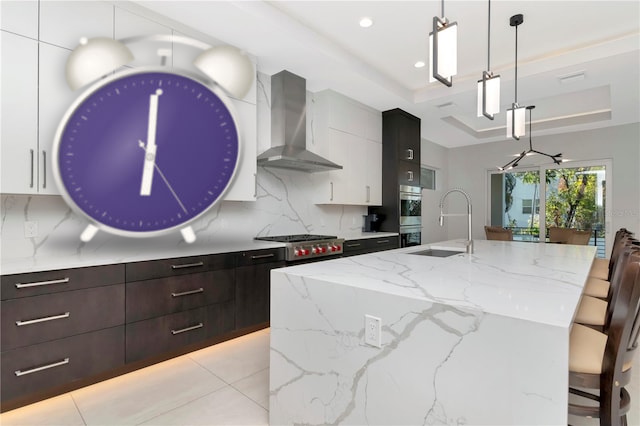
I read 5.59.24
